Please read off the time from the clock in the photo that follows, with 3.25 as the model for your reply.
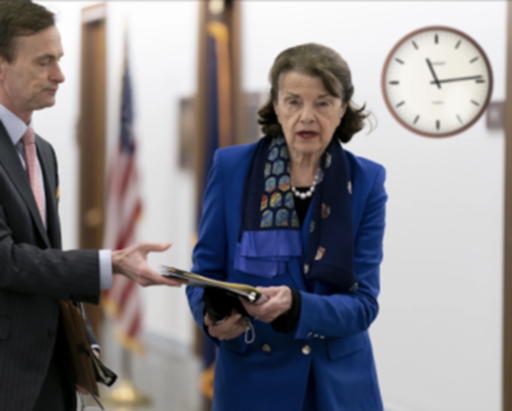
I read 11.14
